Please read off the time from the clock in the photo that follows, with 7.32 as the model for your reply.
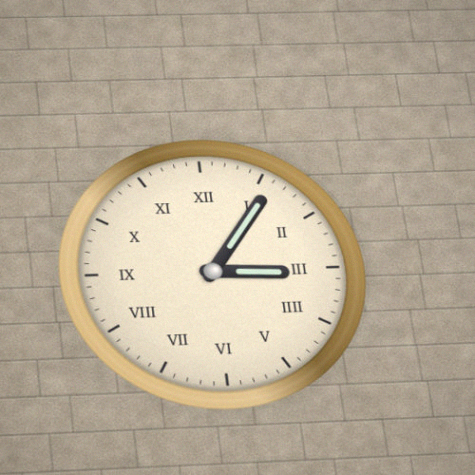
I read 3.06
